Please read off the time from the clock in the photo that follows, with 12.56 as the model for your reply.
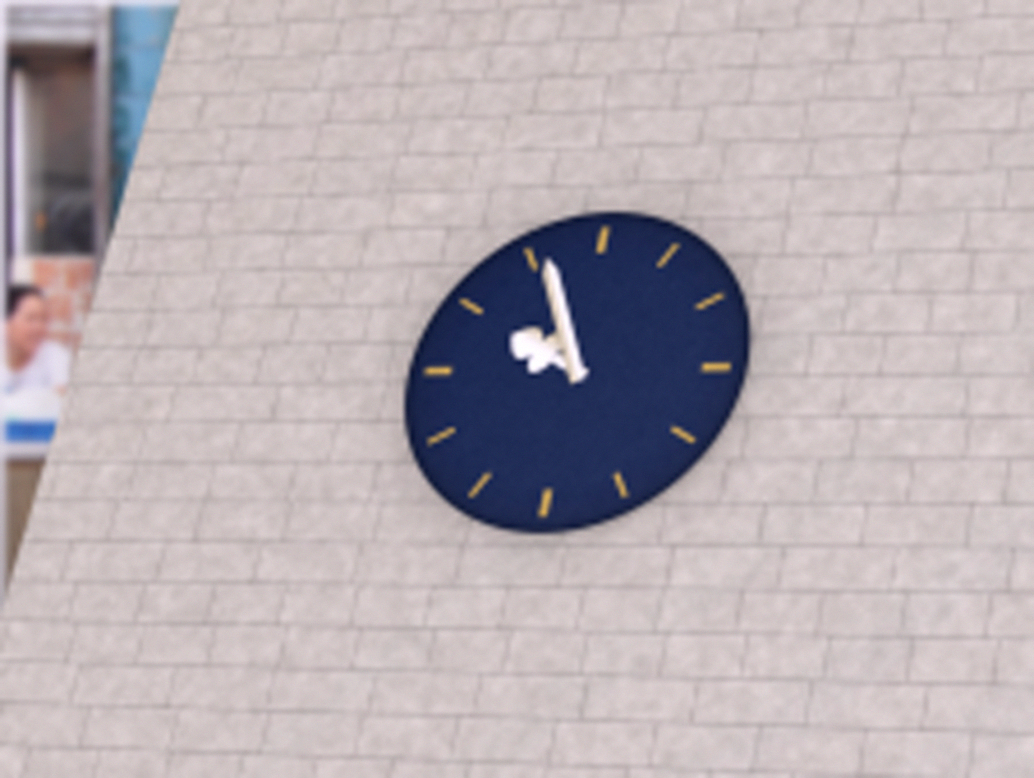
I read 9.56
